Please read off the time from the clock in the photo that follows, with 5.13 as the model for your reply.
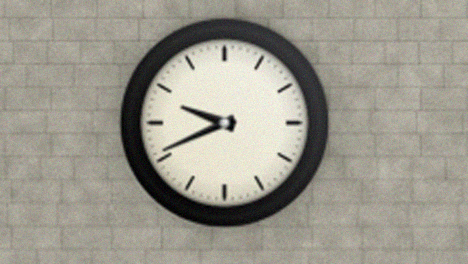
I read 9.41
